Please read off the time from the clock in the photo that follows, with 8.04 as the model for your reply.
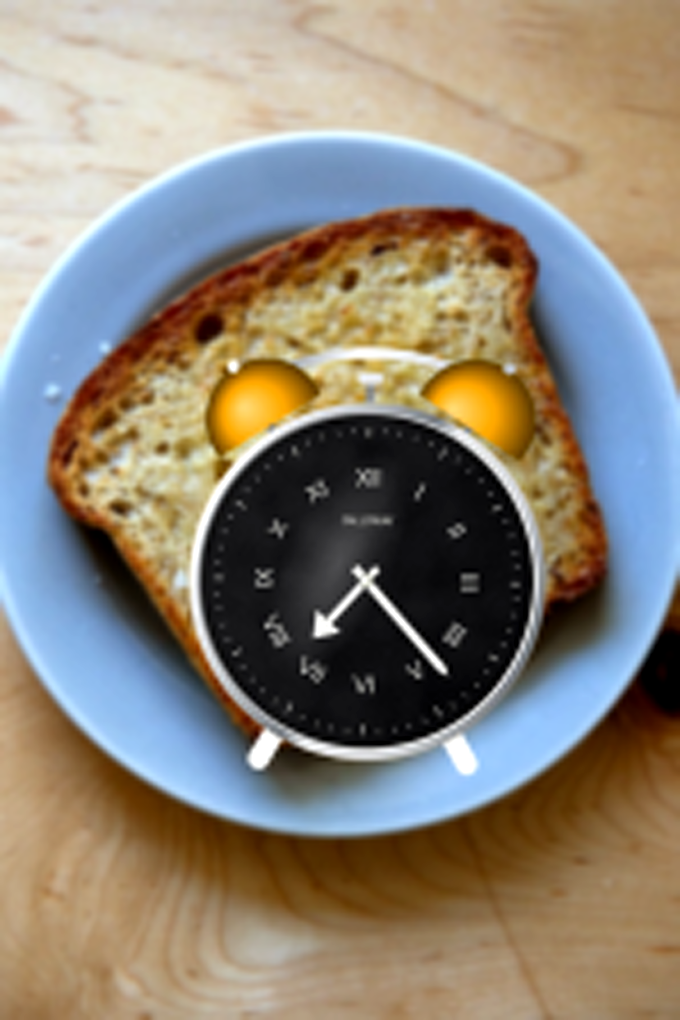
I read 7.23
